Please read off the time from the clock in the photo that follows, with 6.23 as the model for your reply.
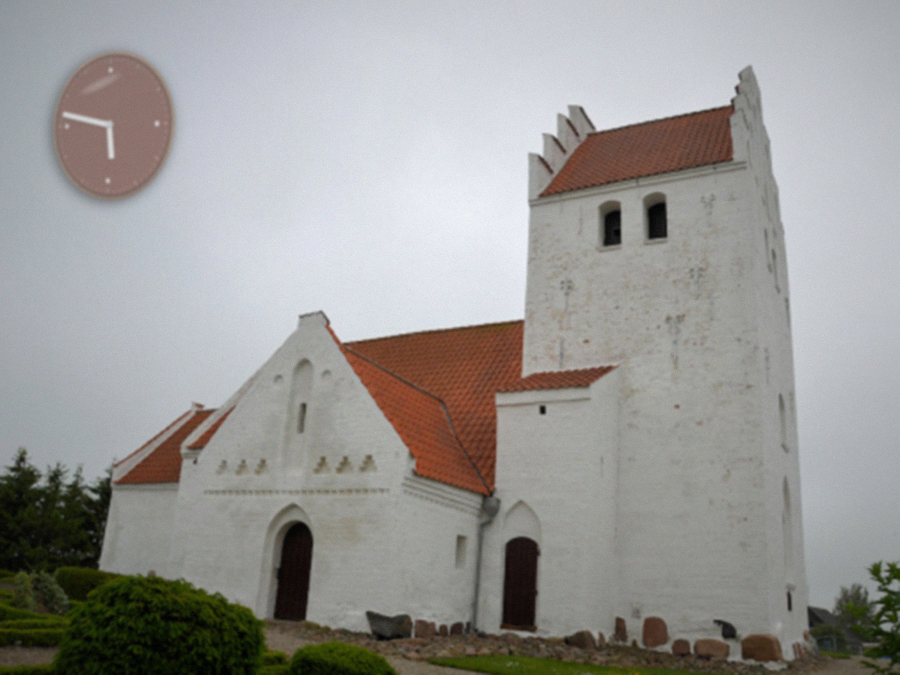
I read 5.47
